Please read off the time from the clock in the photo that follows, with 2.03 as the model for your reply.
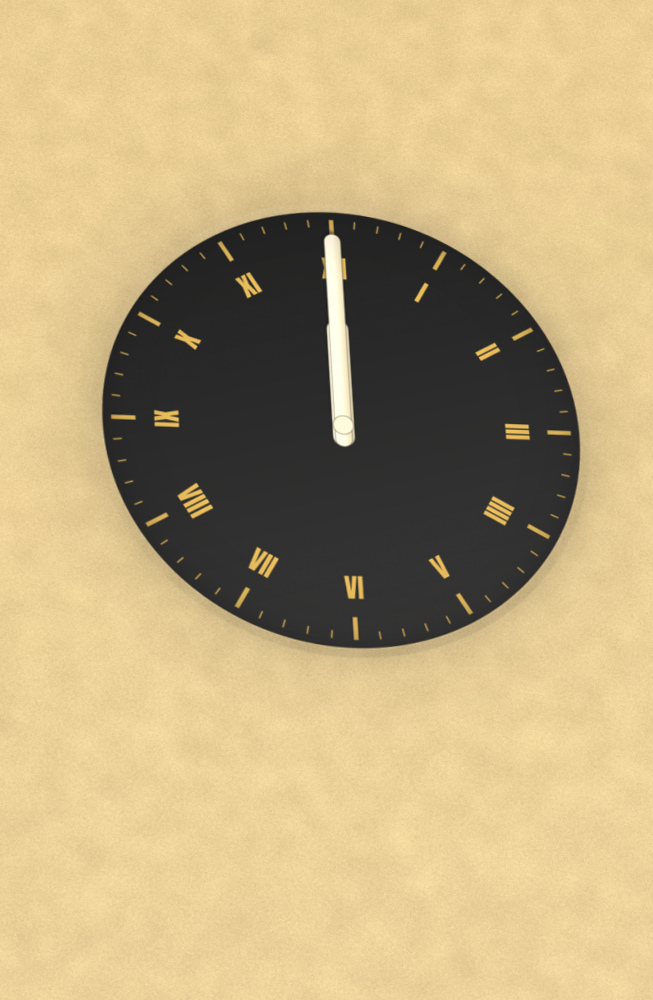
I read 12.00
